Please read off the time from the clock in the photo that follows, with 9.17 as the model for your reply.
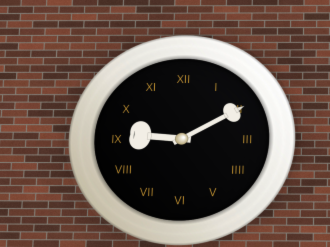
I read 9.10
